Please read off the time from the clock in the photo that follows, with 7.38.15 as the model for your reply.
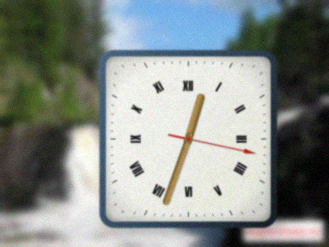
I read 12.33.17
